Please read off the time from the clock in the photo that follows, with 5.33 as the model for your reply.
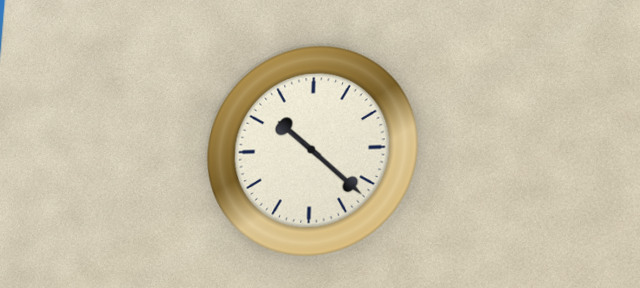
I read 10.22
